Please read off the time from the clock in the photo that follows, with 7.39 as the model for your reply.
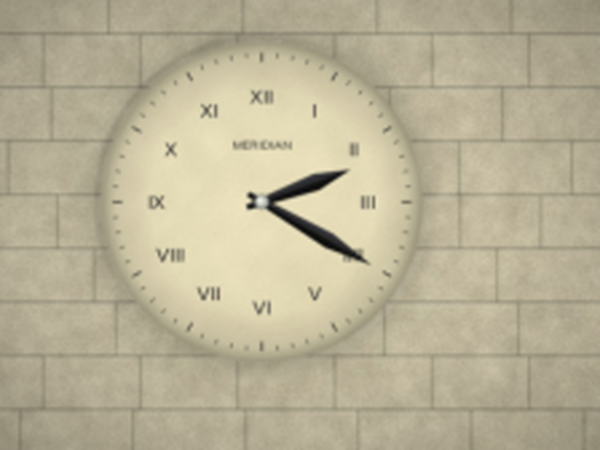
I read 2.20
